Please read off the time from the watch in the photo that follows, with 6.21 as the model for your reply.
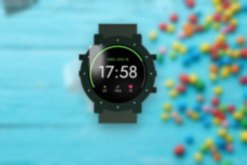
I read 17.58
